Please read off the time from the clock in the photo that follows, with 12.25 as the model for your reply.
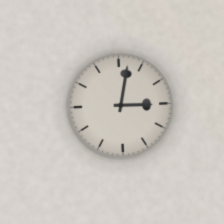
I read 3.02
